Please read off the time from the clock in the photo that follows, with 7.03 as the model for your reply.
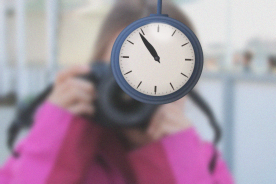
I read 10.54
